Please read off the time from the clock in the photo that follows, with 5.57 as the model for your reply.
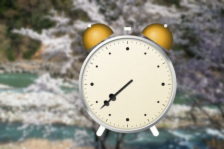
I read 7.38
